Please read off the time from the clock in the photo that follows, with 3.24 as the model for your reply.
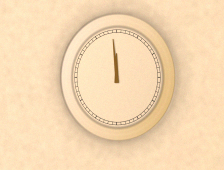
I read 11.59
